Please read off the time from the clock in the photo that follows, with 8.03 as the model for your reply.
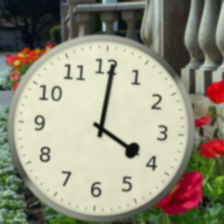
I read 4.01
